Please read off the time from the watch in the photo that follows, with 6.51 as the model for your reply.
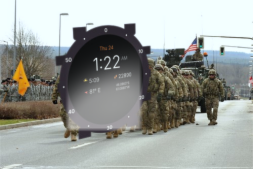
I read 1.22
